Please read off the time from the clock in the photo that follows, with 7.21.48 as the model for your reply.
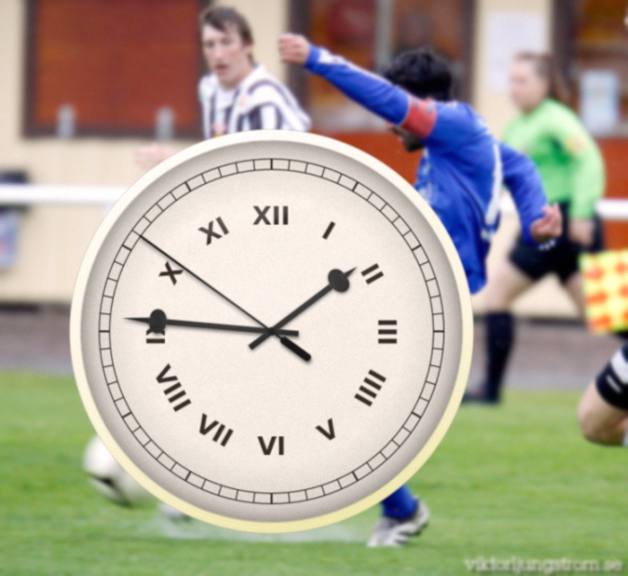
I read 1.45.51
